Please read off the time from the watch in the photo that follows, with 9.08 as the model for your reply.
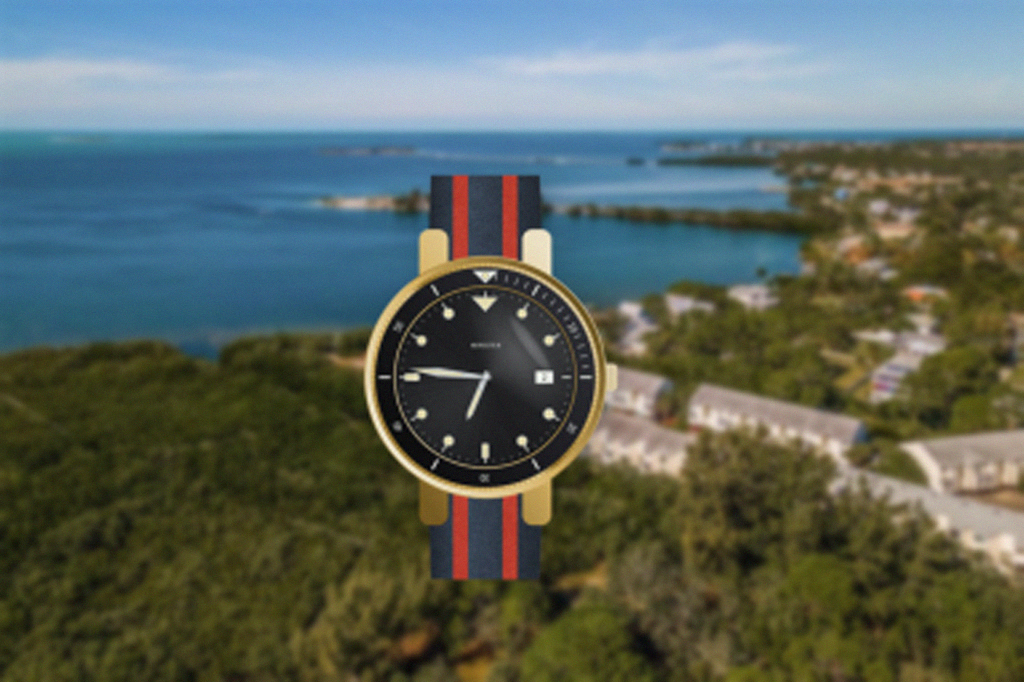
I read 6.46
